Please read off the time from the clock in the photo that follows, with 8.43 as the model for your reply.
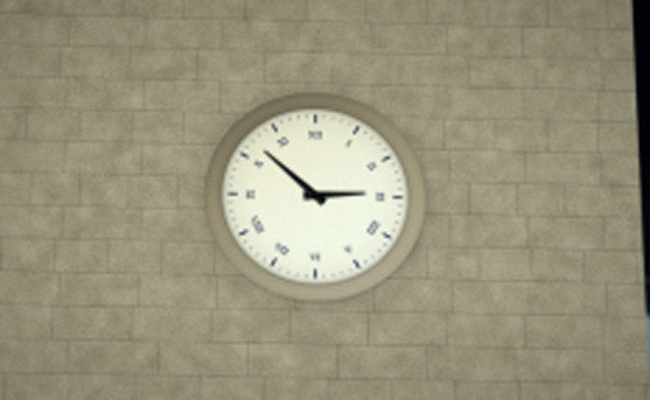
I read 2.52
